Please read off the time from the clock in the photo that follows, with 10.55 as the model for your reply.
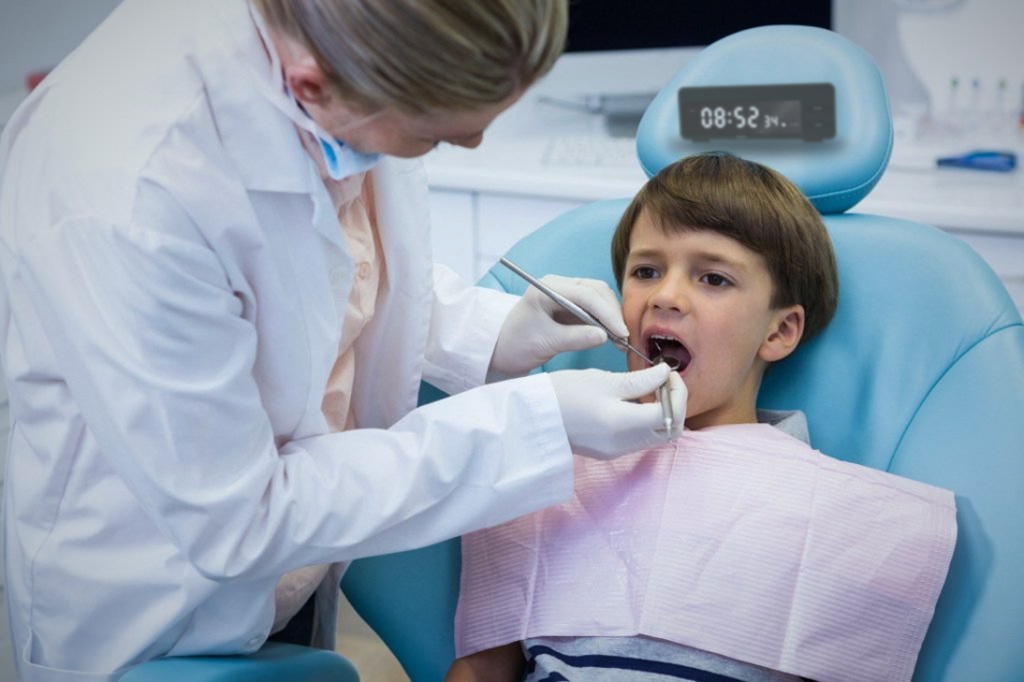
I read 8.52
